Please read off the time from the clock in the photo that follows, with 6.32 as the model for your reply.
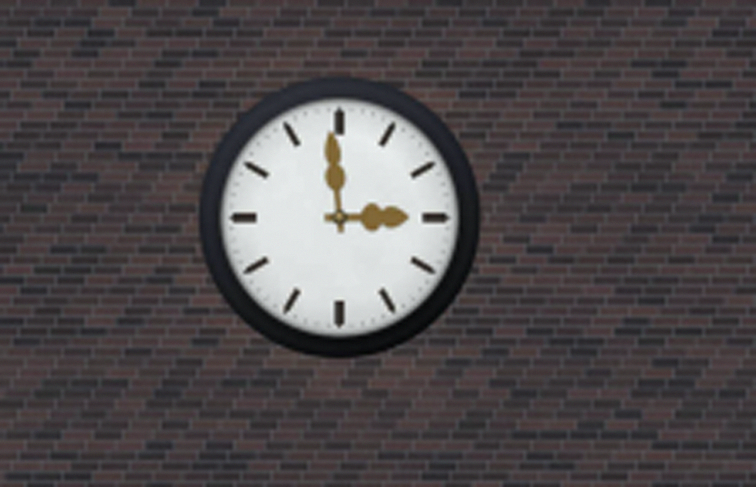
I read 2.59
